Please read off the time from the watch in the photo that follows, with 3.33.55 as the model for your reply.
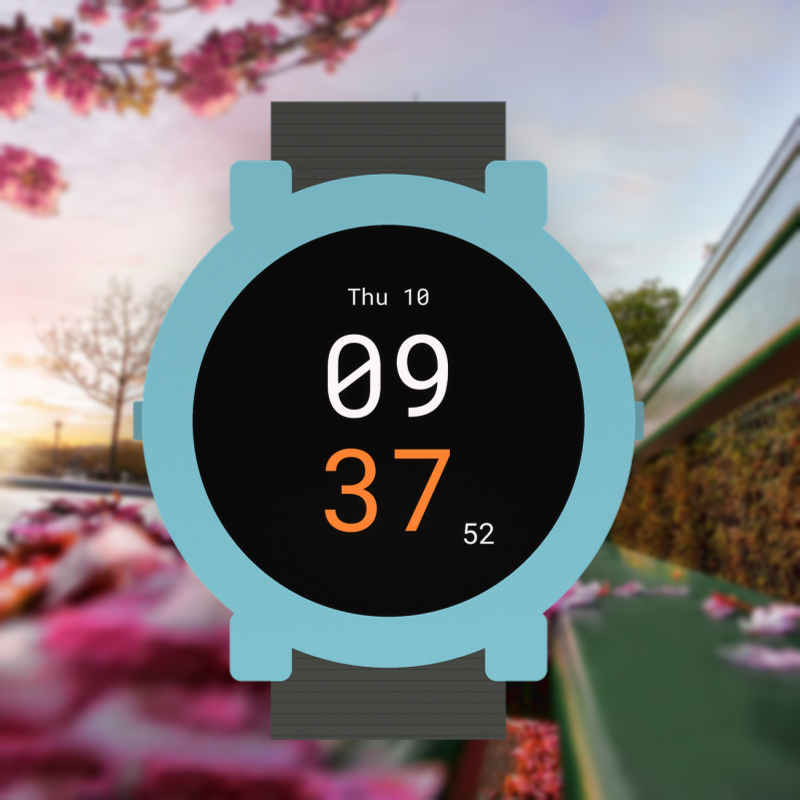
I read 9.37.52
